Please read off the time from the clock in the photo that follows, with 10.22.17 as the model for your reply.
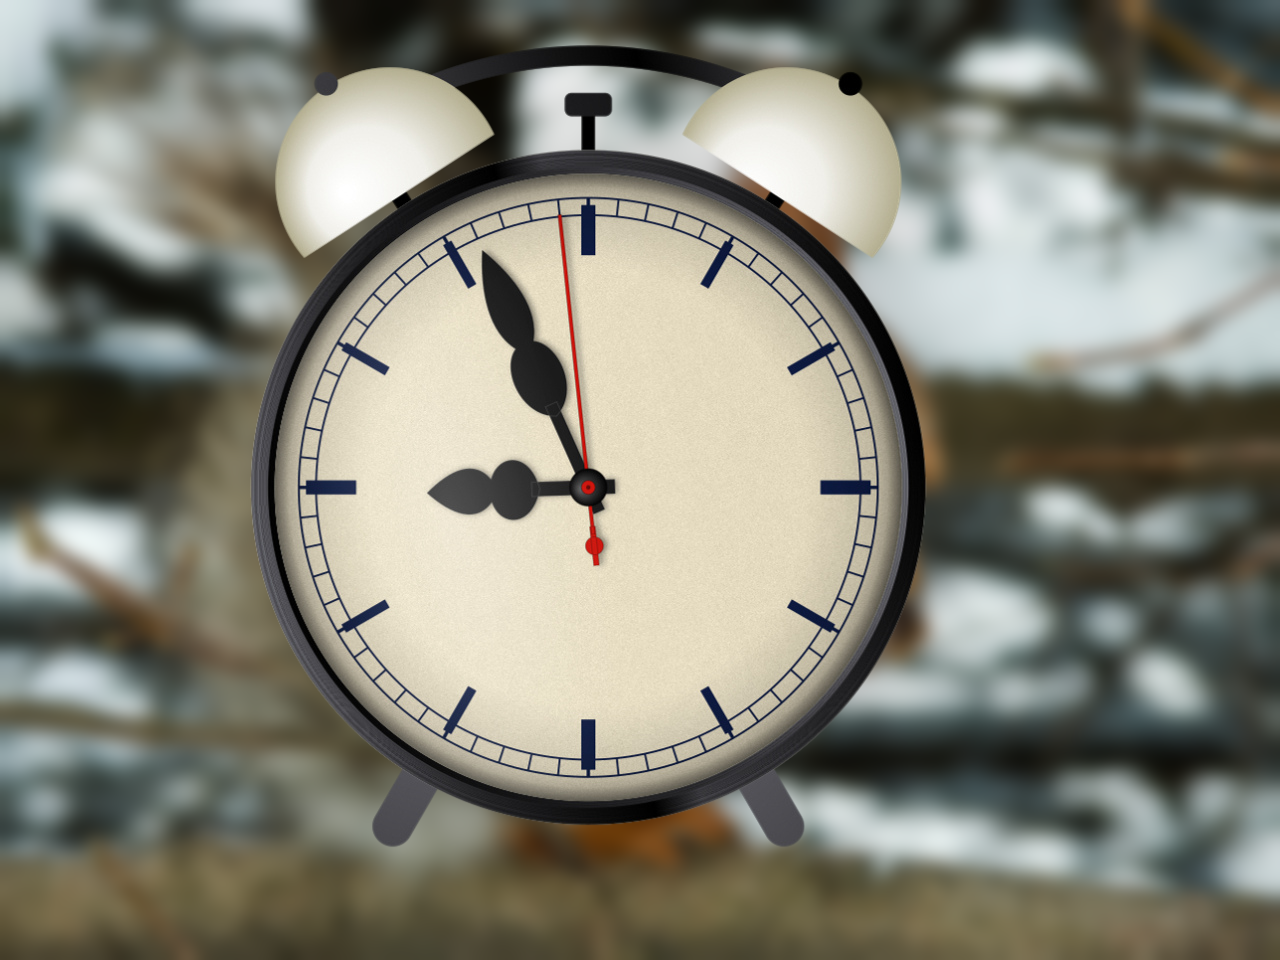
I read 8.55.59
